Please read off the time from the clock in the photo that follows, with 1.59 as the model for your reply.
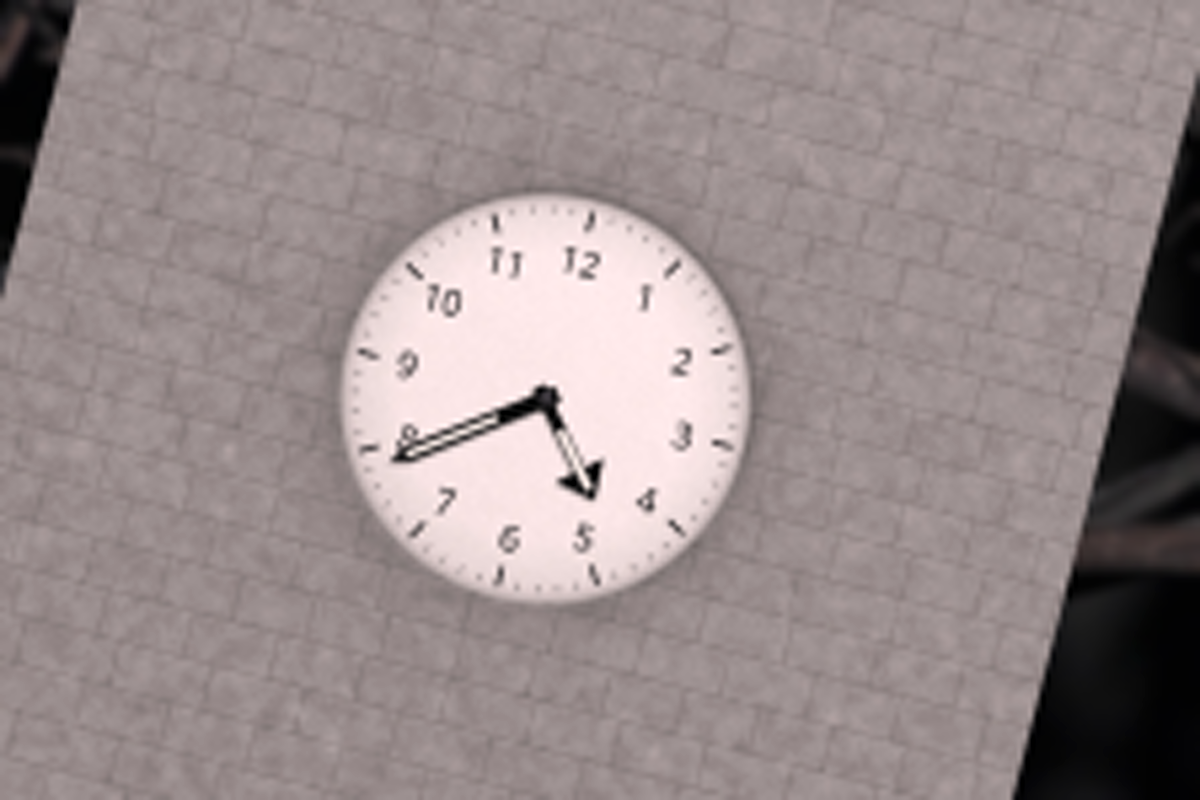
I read 4.39
